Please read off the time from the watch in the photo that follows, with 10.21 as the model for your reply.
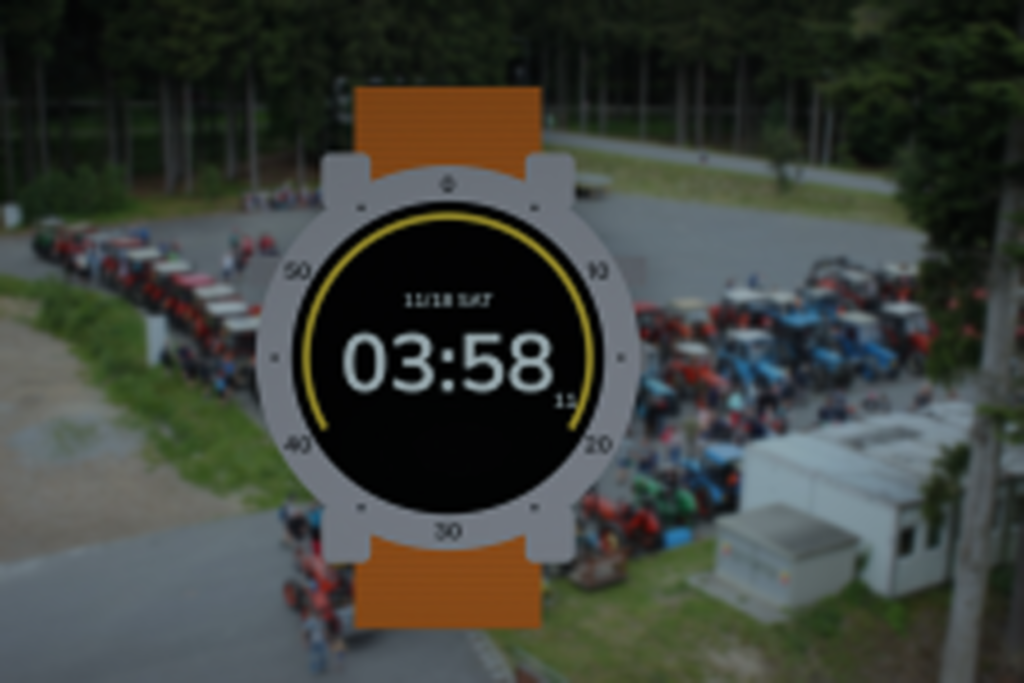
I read 3.58
